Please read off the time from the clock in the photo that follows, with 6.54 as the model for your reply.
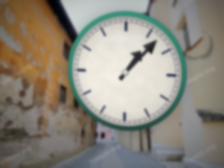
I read 1.07
